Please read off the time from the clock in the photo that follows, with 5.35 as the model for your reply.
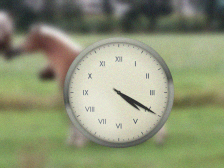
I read 4.20
